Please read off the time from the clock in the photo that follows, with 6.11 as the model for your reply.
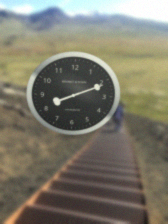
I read 8.11
